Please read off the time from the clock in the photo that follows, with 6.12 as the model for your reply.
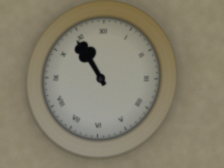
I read 10.54
